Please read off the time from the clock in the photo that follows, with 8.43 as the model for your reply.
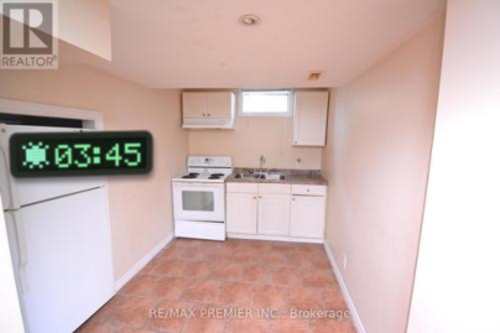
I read 3.45
